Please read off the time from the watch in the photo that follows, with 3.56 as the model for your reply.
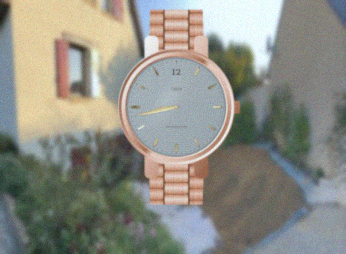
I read 8.43
